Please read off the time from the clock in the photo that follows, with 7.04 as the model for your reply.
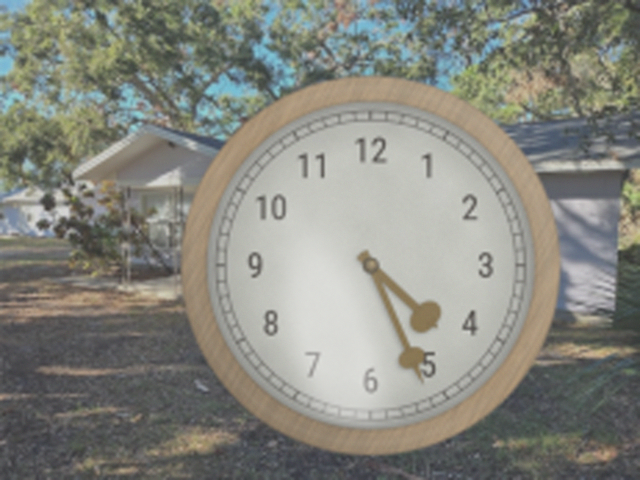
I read 4.26
